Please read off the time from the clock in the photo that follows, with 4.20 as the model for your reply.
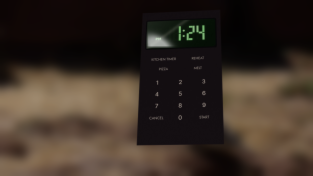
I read 1.24
